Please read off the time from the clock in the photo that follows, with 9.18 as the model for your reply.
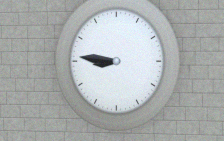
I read 8.46
